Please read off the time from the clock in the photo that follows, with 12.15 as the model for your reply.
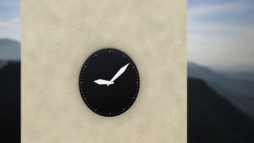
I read 9.08
